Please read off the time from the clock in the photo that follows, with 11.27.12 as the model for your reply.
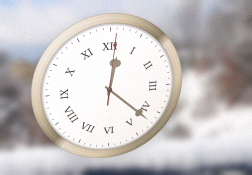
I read 12.22.01
